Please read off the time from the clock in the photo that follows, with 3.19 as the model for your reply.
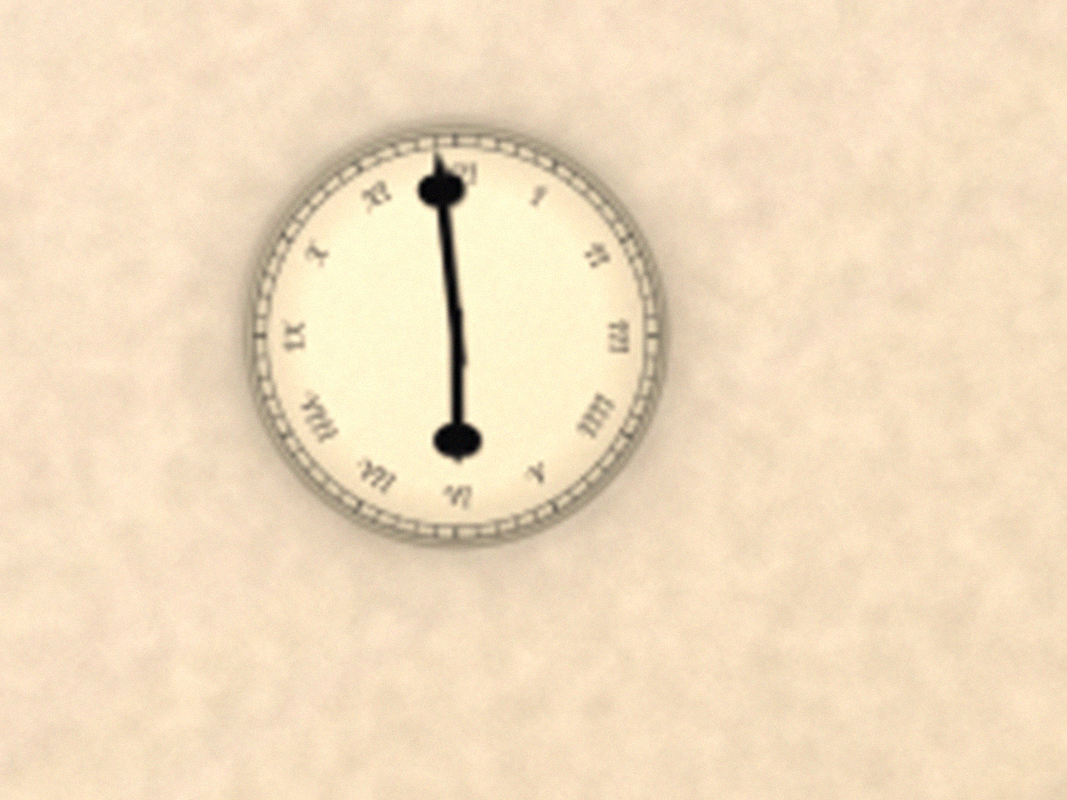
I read 5.59
